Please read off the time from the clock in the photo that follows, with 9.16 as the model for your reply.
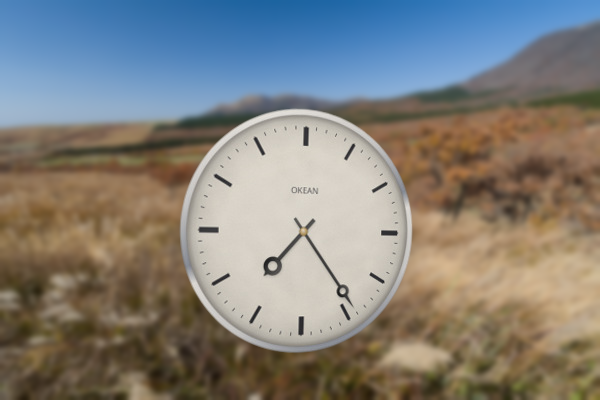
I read 7.24
